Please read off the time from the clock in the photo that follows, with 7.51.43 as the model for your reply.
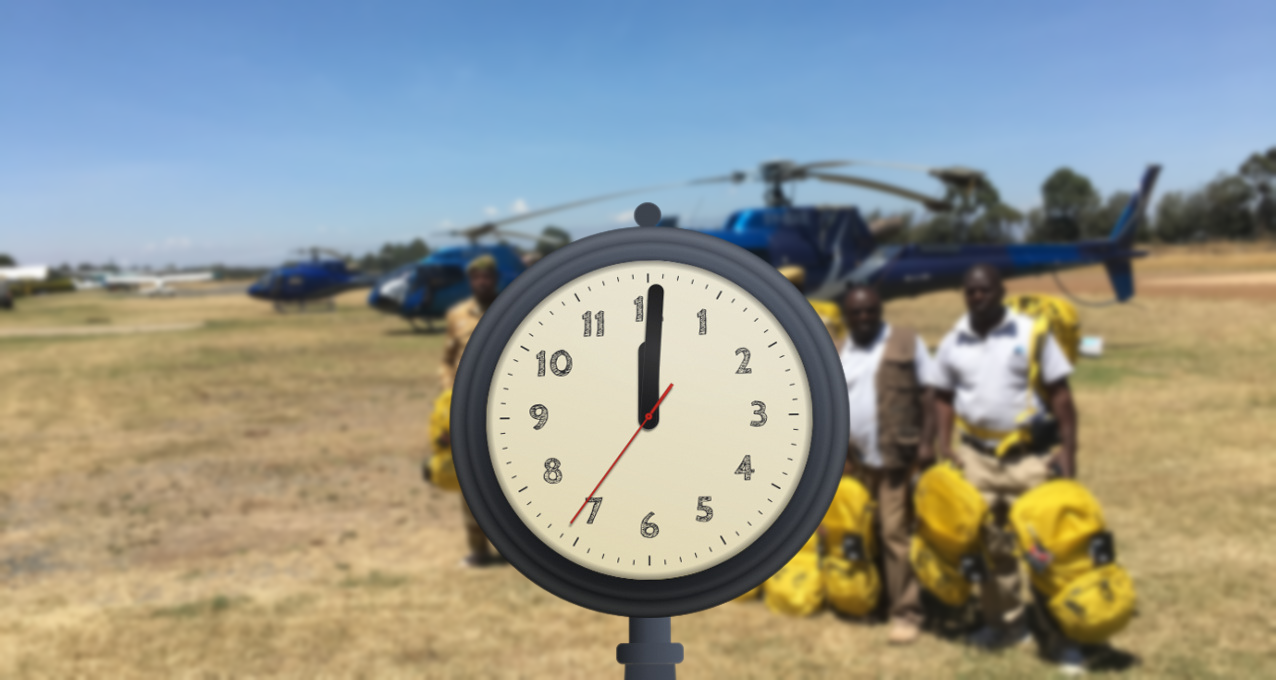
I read 12.00.36
